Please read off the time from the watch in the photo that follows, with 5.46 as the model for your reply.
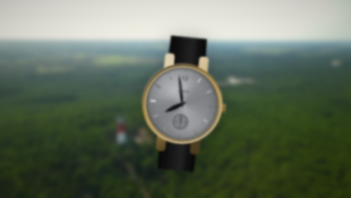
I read 7.58
